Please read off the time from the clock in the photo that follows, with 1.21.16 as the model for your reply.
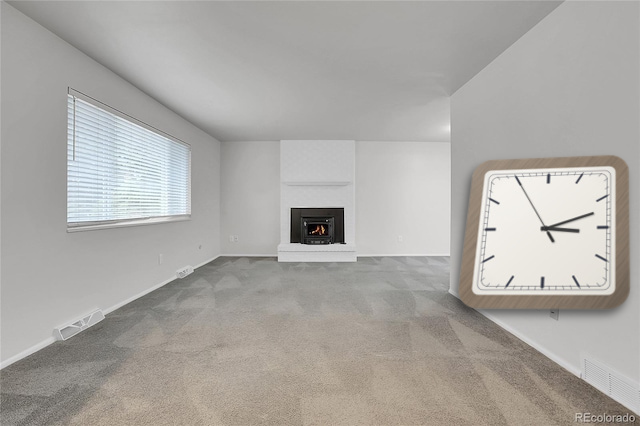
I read 3.11.55
